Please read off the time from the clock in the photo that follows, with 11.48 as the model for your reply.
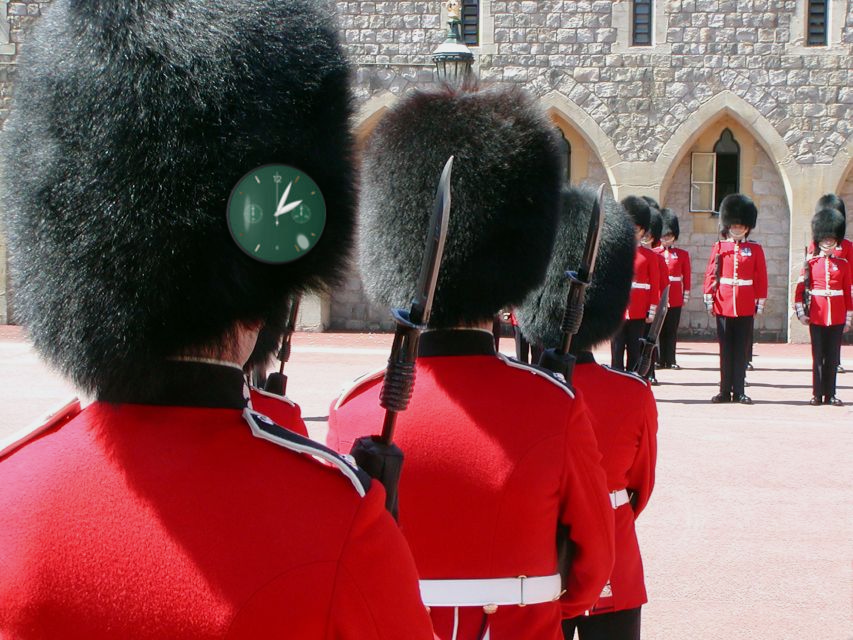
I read 2.04
